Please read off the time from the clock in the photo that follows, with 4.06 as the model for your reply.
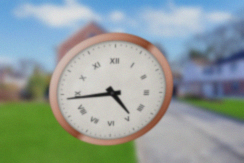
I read 4.44
